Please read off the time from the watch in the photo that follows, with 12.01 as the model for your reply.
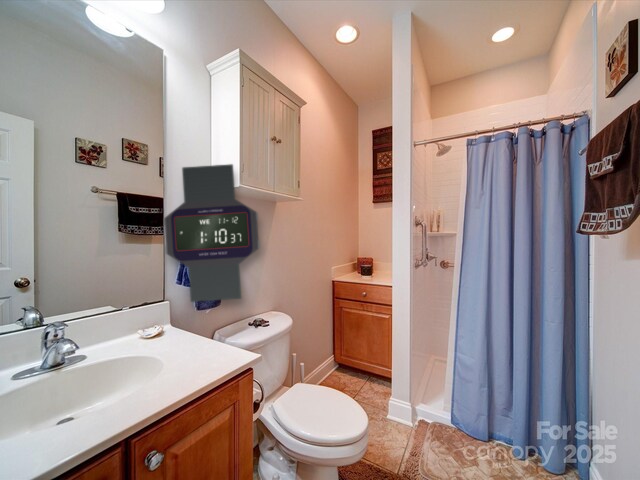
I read 1.10
